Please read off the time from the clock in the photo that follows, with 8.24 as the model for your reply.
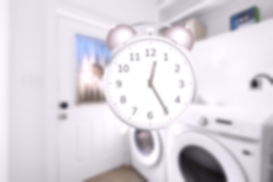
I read 12.25
